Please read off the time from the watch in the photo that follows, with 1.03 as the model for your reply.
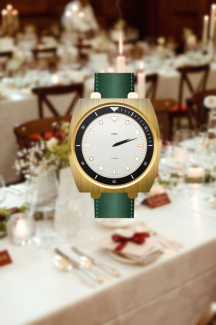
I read 2.12
